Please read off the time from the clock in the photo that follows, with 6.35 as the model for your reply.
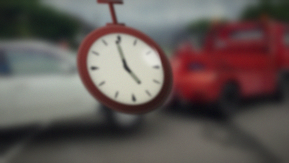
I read 4.59
